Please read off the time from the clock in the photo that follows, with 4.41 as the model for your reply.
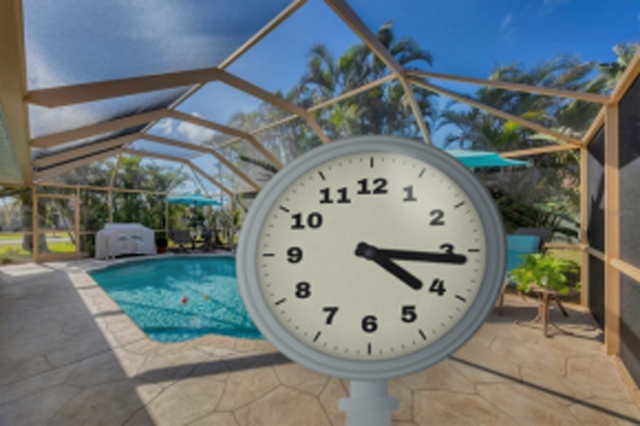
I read 4.16
